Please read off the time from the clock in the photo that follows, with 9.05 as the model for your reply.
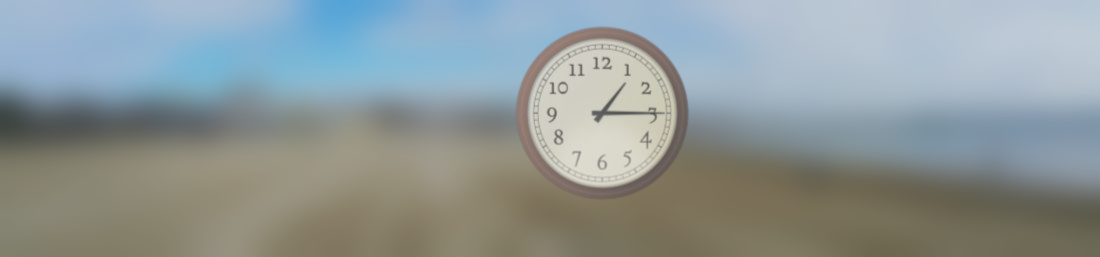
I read 1.15
